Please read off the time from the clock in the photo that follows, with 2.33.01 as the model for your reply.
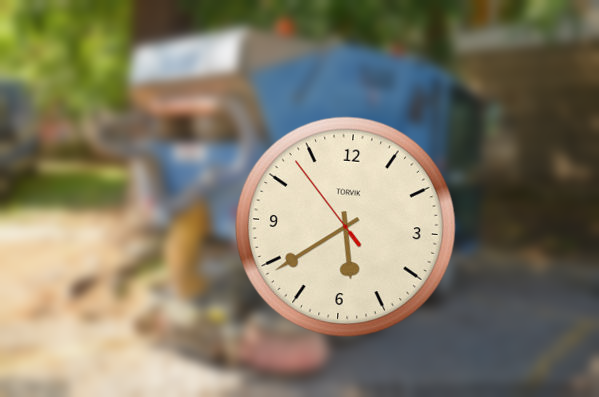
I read 5.38.53
